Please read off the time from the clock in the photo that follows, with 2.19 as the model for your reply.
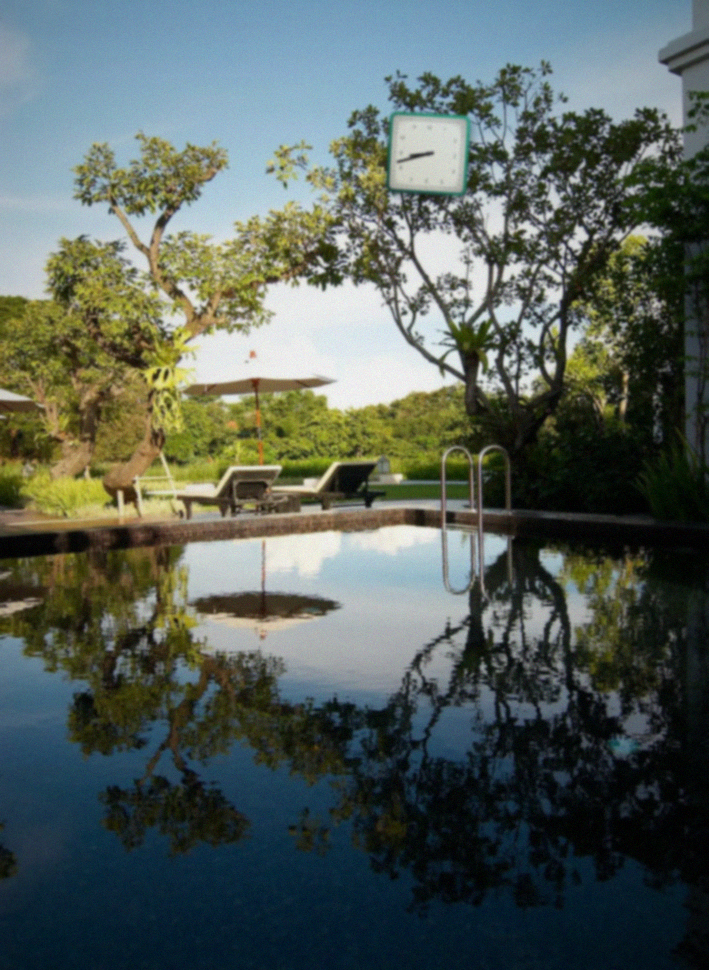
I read 8.42
